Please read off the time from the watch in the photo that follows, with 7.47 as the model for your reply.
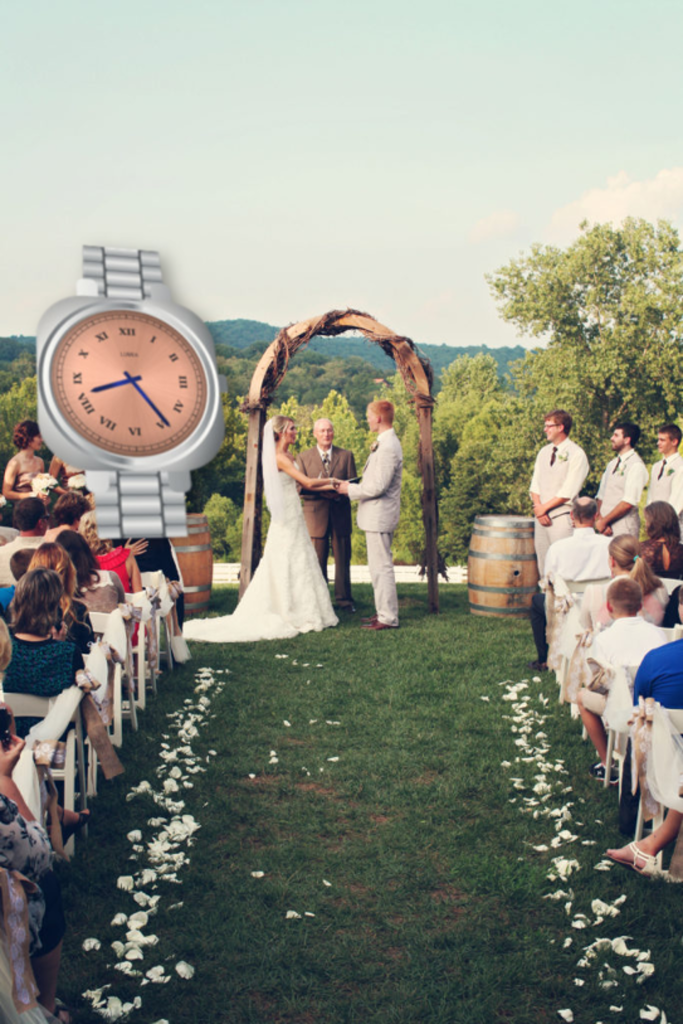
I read 8.24
